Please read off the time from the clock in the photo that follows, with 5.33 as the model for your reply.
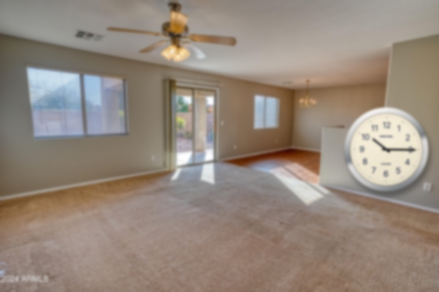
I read 10.15
